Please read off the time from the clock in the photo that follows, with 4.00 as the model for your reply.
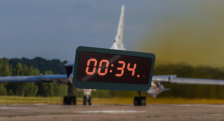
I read 0.34
